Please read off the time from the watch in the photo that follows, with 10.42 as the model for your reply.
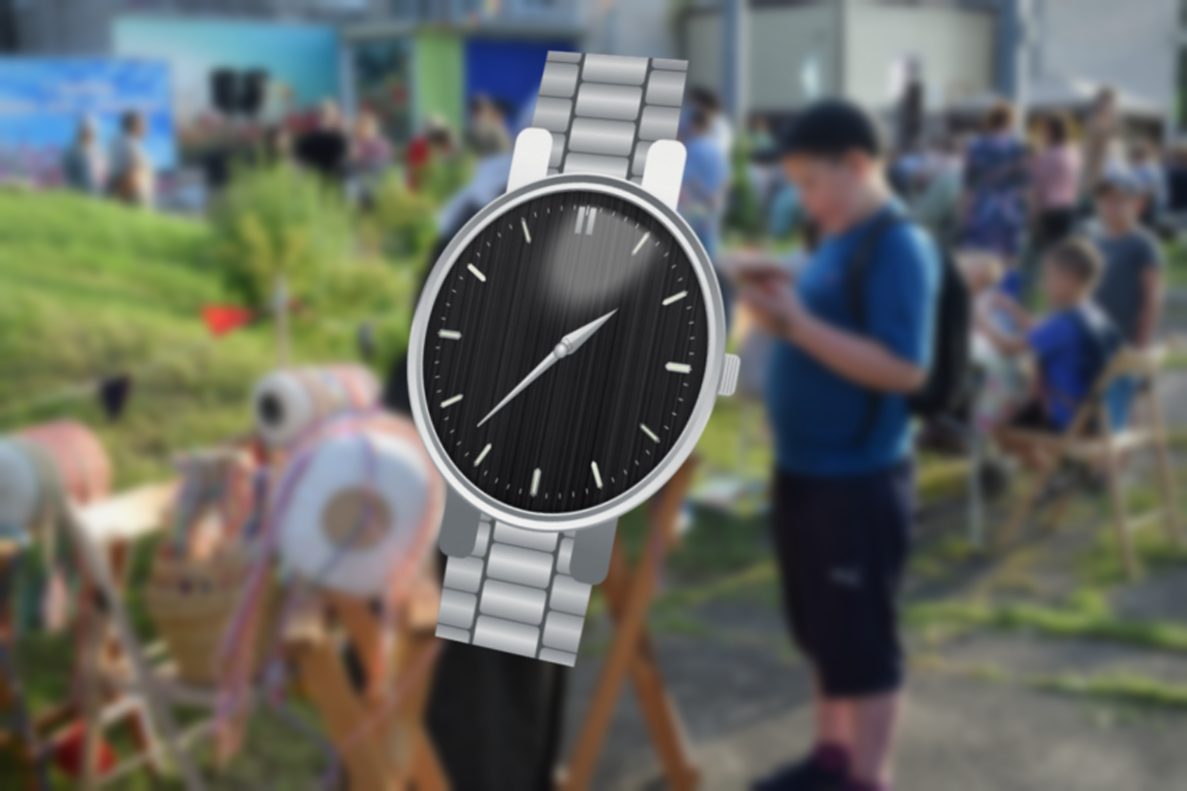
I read 1.37
